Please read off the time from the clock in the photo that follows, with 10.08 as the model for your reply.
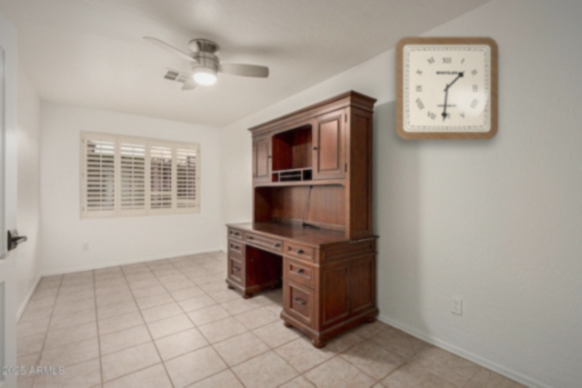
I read 1.31
